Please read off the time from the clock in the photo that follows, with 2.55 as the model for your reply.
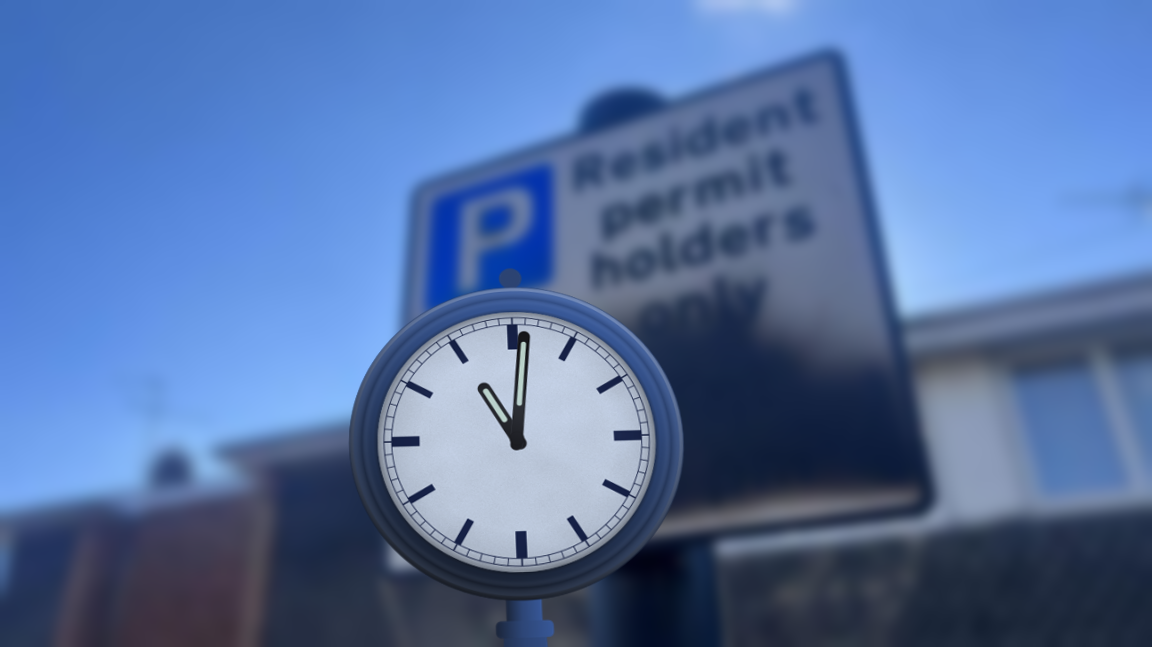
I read 11.01
